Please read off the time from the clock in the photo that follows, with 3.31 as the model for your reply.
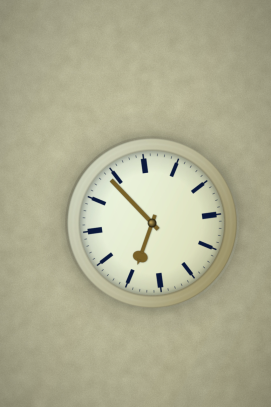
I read 6.54
